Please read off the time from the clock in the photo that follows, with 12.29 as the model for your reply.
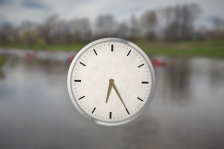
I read 6.25
